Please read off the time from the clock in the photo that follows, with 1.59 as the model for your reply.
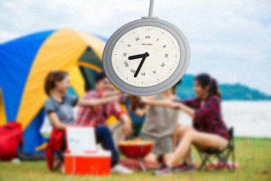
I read 8.33
